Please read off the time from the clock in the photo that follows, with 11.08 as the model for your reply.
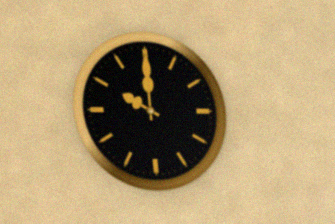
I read 10.00
